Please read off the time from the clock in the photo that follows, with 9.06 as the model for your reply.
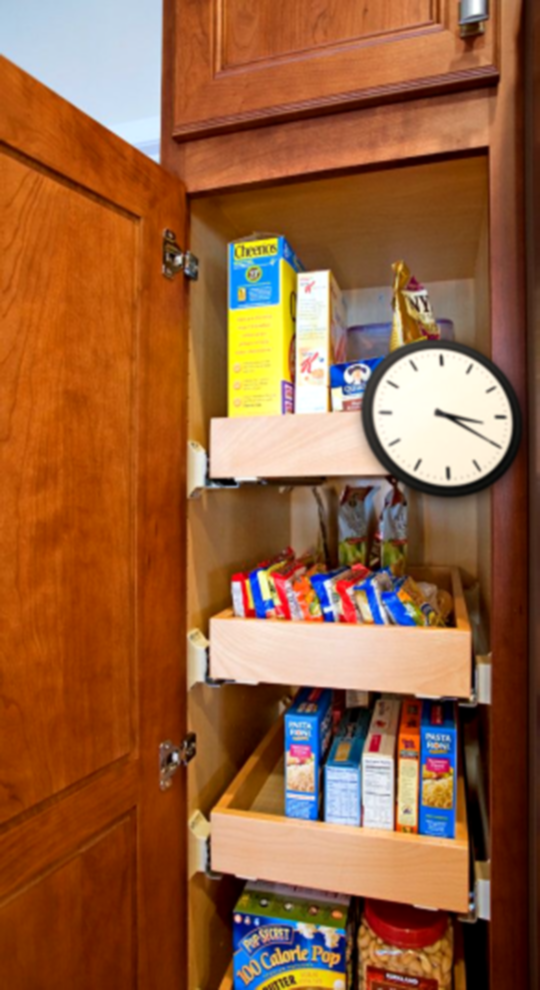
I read 3.20
